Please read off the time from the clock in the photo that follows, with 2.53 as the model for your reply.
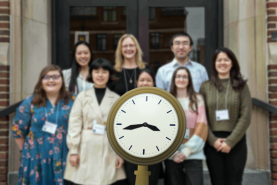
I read 3.43
